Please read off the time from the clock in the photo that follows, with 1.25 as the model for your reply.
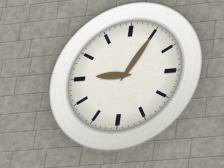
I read 9.05
